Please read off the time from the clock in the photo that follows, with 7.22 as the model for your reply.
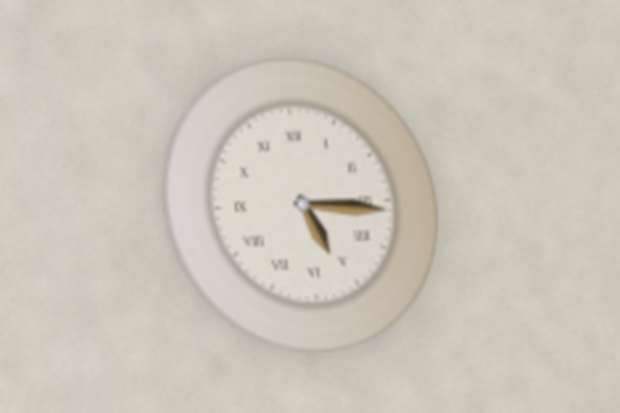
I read 5.16
